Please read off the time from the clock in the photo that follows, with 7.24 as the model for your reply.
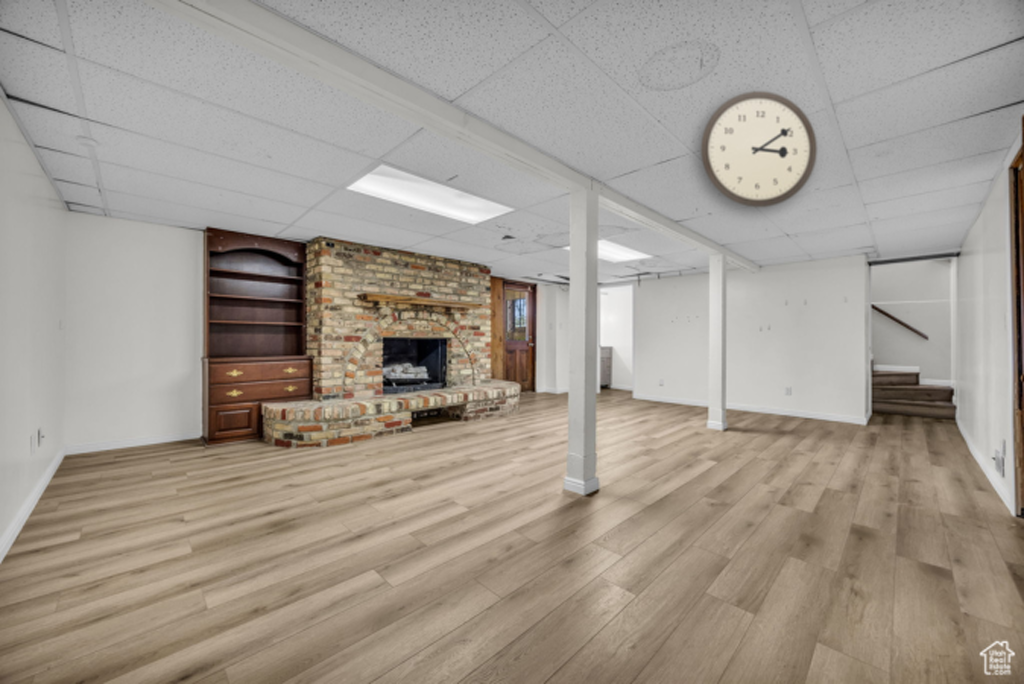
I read 3.09
